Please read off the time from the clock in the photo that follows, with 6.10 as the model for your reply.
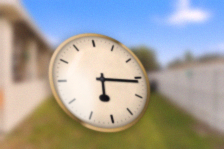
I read 6.16
